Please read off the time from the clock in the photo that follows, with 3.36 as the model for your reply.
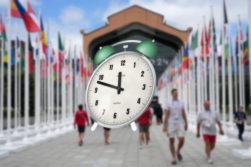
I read 11.48
